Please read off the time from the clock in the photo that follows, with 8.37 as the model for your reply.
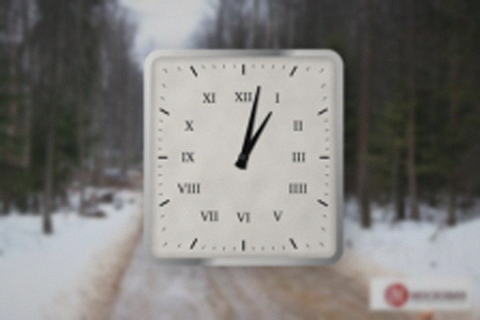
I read 1.02
